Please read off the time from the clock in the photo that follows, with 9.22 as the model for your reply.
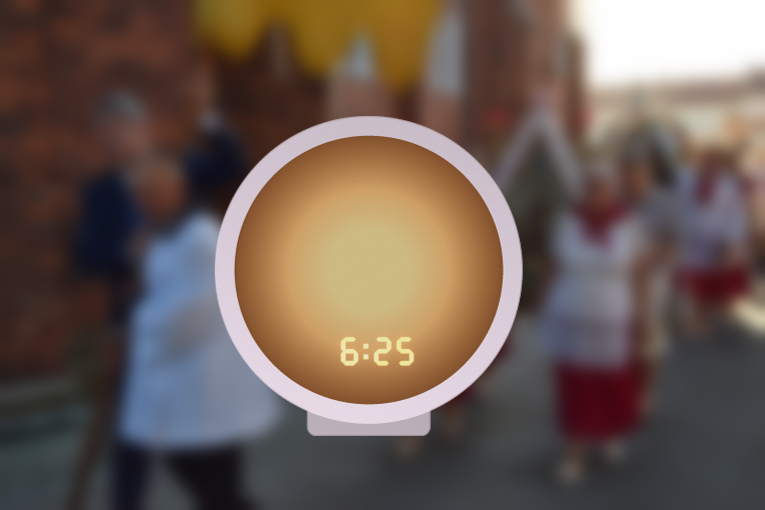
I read 6.25
